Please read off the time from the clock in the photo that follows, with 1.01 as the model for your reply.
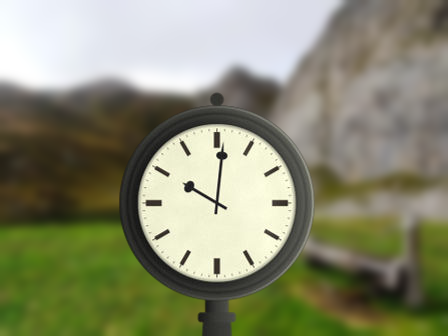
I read 10.01
